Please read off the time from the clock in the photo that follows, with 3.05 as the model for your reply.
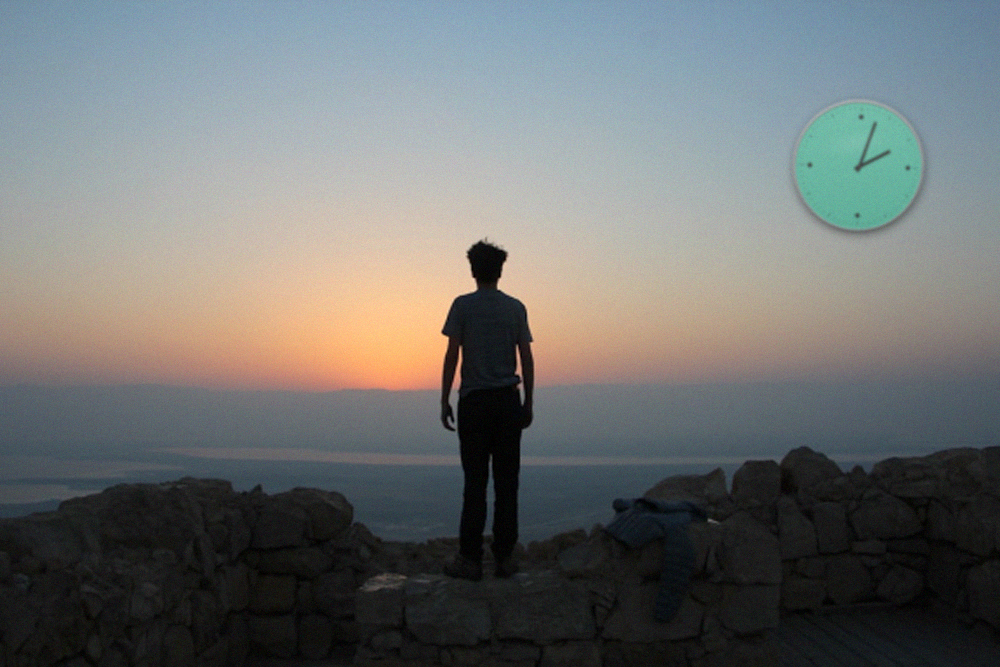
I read 2.03
